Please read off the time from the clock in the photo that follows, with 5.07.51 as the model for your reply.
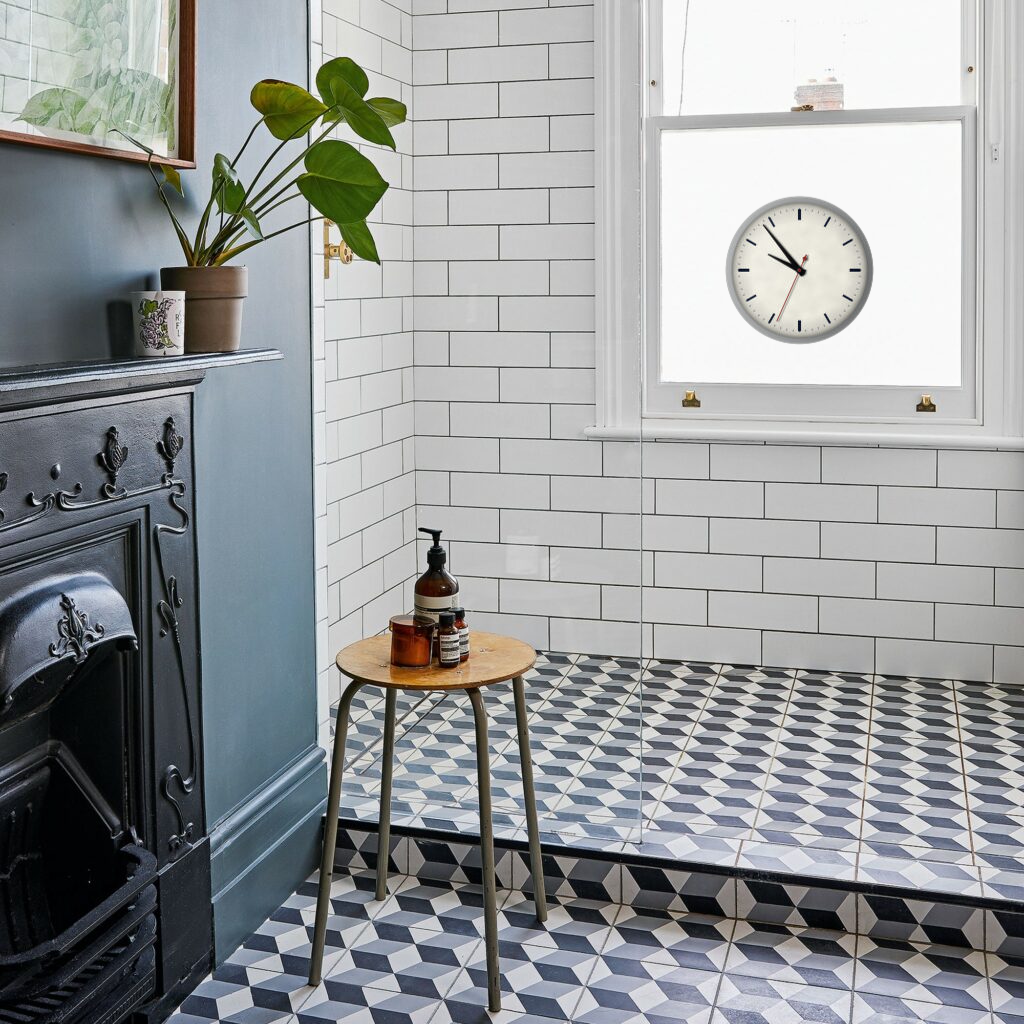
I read 9.53.34
